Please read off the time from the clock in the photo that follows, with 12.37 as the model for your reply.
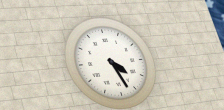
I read 4.27
